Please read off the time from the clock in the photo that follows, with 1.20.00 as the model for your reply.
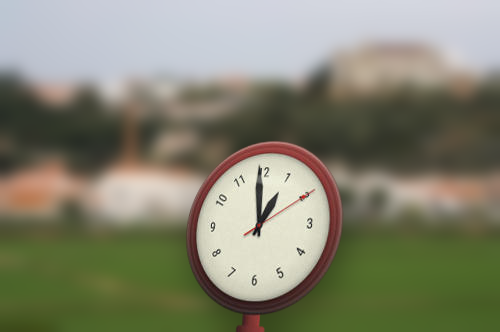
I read 12.59.10
